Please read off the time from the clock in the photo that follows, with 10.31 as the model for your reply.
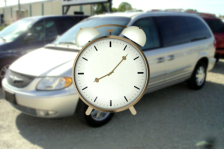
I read 8.07
